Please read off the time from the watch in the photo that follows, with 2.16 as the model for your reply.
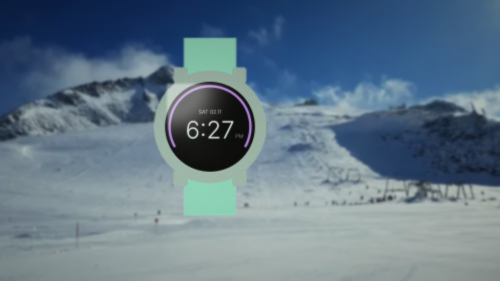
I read 6.27
